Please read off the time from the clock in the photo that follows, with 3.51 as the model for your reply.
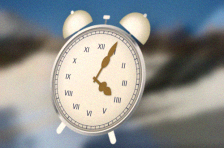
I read 4.04
